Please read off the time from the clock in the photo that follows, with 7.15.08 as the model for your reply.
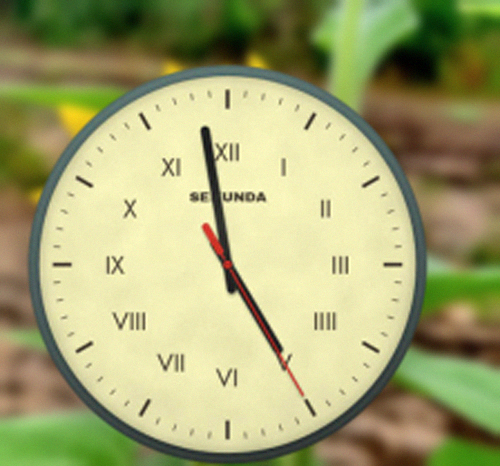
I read 4.58.25
